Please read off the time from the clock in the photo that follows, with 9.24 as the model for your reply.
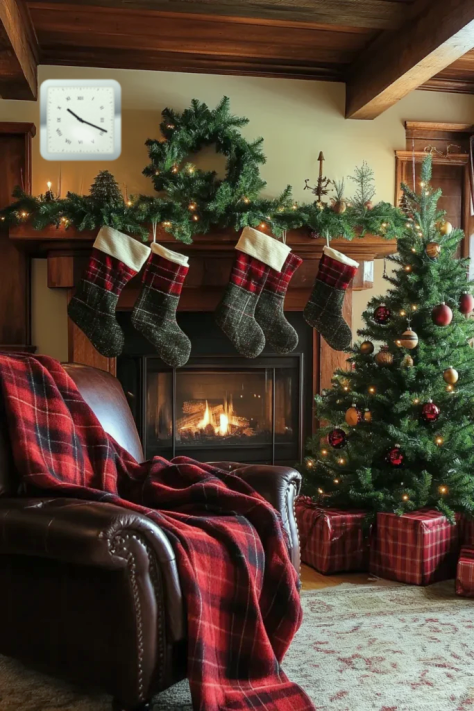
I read 10.19
